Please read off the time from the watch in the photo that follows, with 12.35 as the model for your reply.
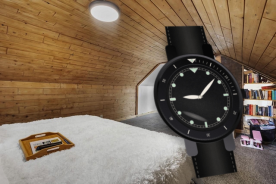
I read 9.08
